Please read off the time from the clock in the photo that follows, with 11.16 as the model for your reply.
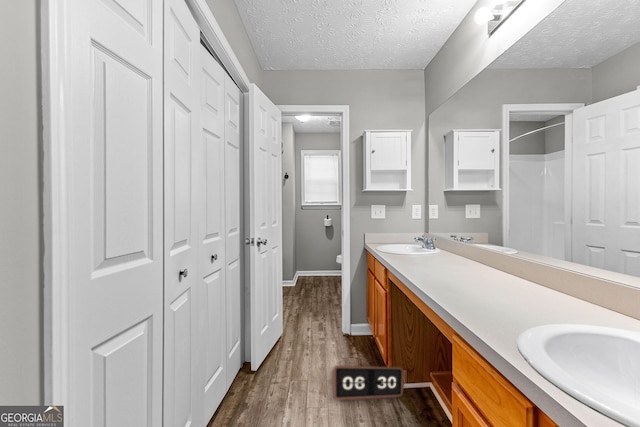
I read 6.30
